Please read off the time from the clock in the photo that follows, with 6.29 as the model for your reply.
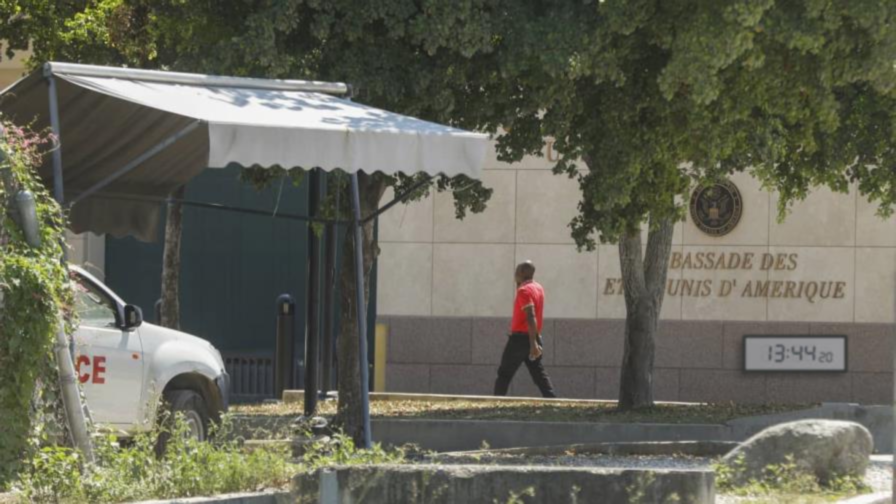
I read 13.44
